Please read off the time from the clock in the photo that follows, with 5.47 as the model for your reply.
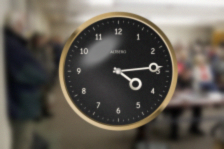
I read 4.14
